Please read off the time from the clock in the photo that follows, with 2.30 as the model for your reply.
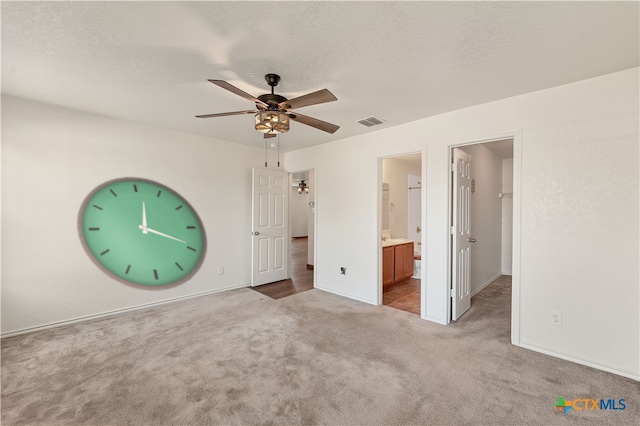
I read 12.19
